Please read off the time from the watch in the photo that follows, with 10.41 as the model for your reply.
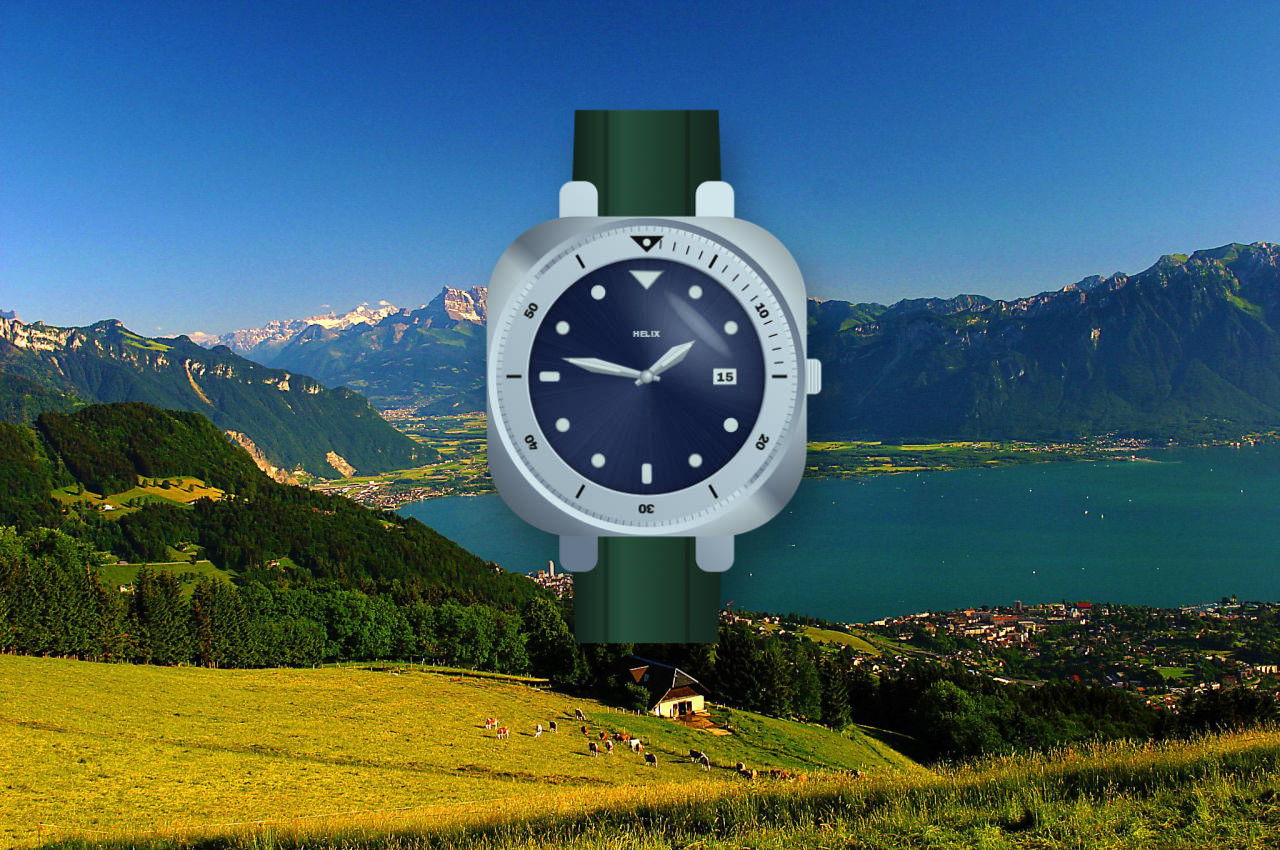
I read 1.47
